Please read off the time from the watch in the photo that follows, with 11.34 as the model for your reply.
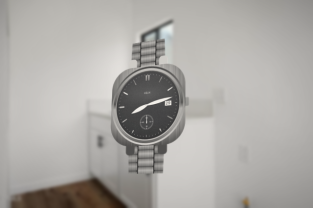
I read 8.13
